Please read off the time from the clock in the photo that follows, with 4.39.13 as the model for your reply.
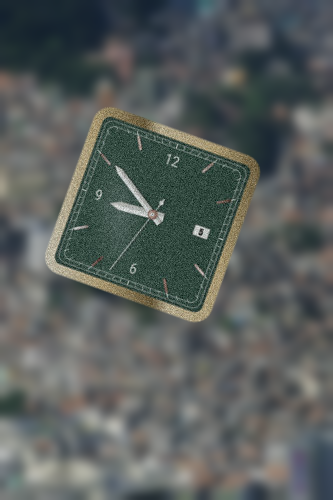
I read 8.50.33
